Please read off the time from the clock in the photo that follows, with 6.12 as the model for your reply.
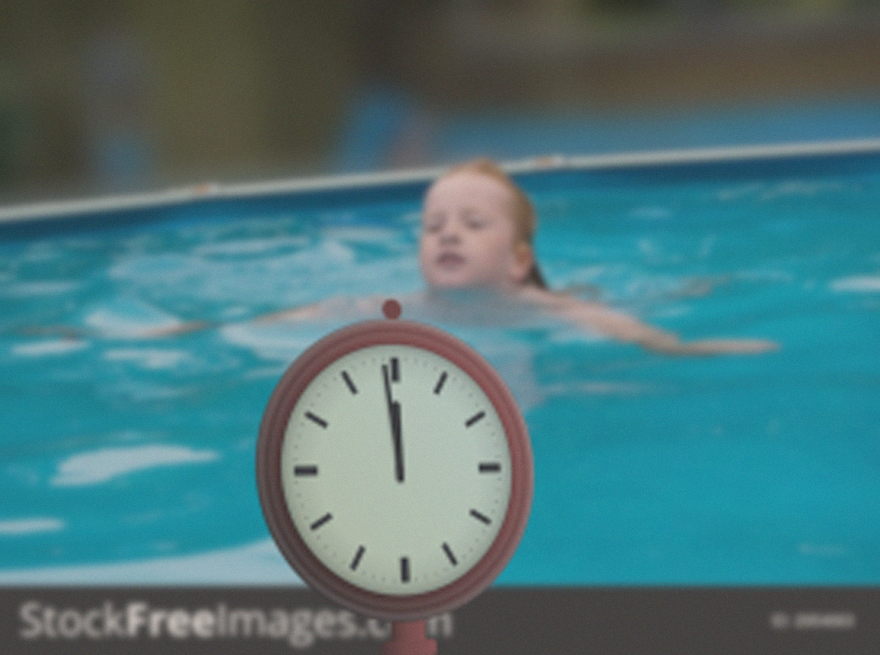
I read 11.59
